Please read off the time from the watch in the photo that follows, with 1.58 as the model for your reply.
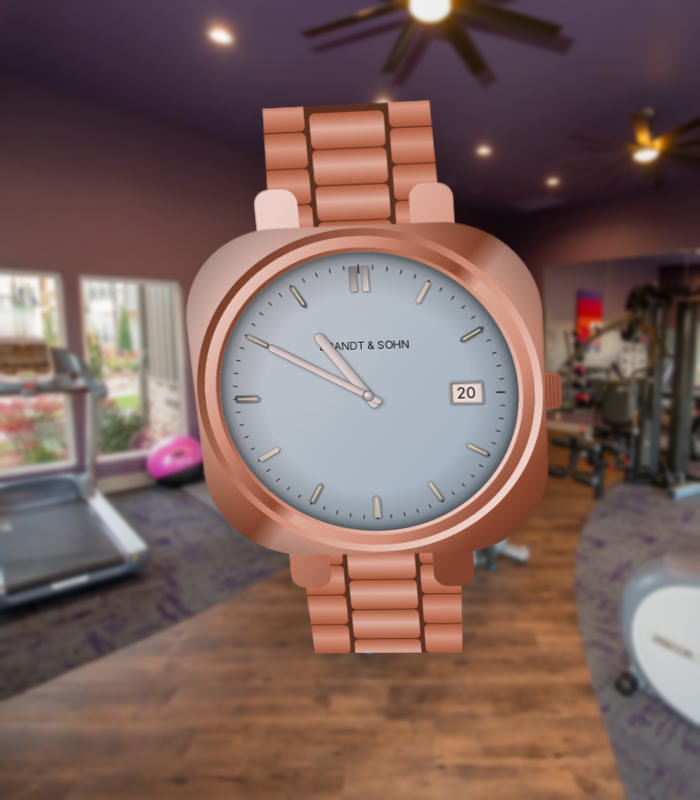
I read 10.50
